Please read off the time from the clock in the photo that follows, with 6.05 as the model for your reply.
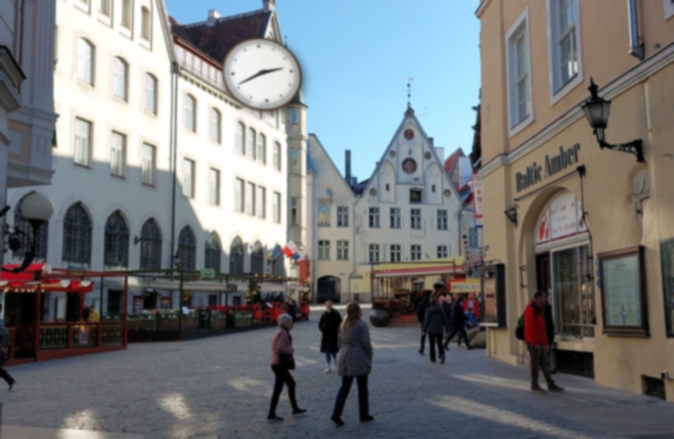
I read 2.41
